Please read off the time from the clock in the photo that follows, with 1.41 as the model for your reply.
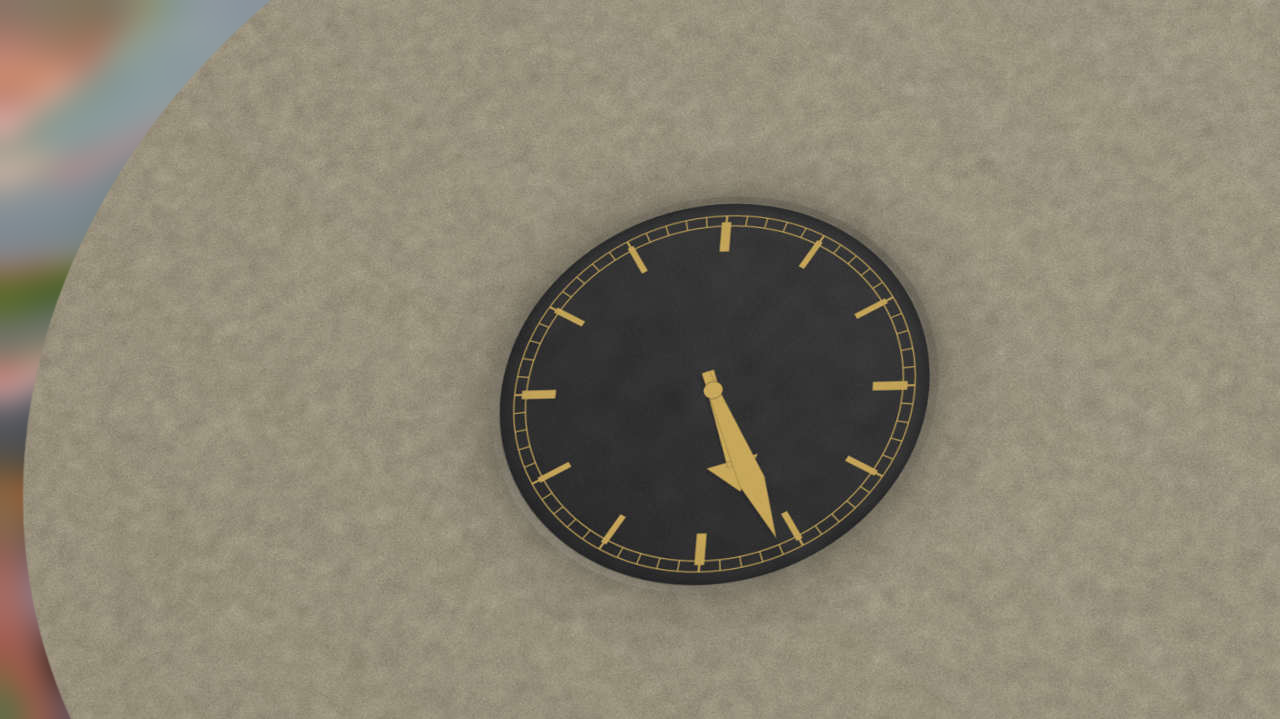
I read 5.26
